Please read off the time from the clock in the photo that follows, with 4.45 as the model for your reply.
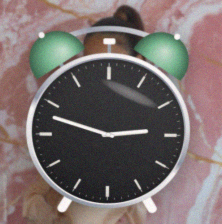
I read 2.48
